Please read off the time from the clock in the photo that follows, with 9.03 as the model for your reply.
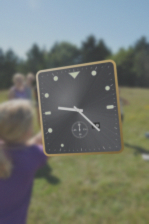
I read 9.23
